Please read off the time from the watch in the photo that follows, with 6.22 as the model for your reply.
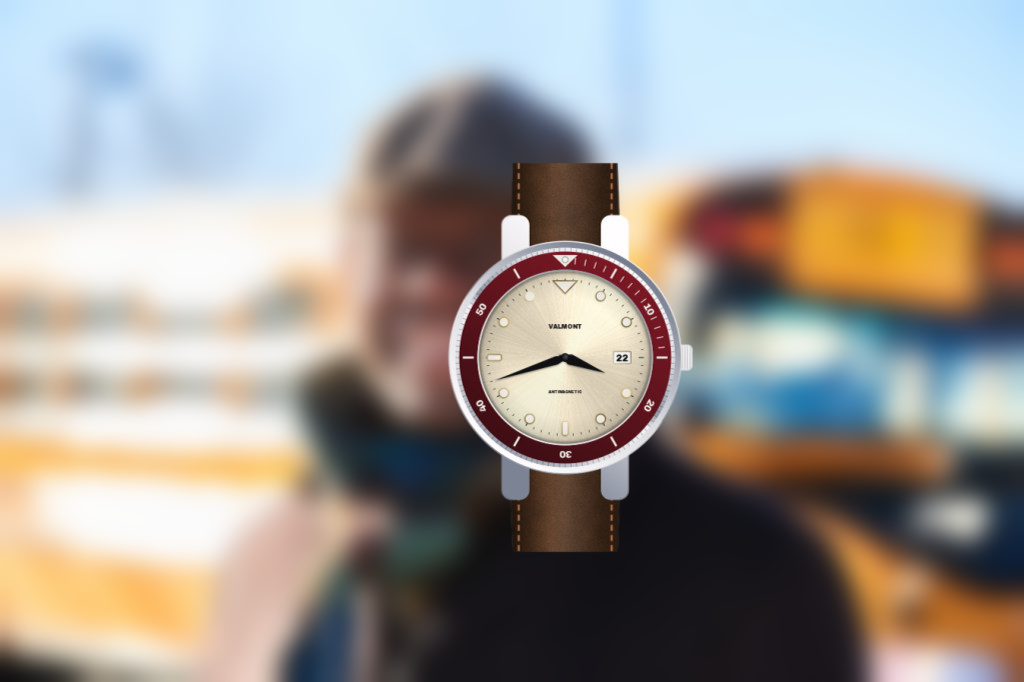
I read 3.42
